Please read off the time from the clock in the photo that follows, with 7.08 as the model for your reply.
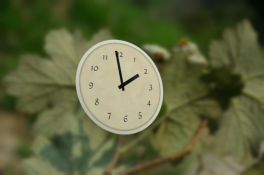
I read 1.59
